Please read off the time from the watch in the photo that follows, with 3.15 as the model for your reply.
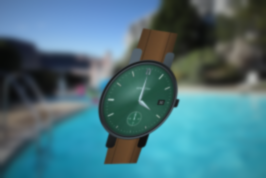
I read 4.00
